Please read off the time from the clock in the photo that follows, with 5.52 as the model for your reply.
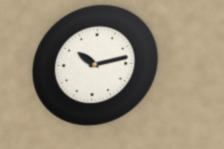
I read 10.13
